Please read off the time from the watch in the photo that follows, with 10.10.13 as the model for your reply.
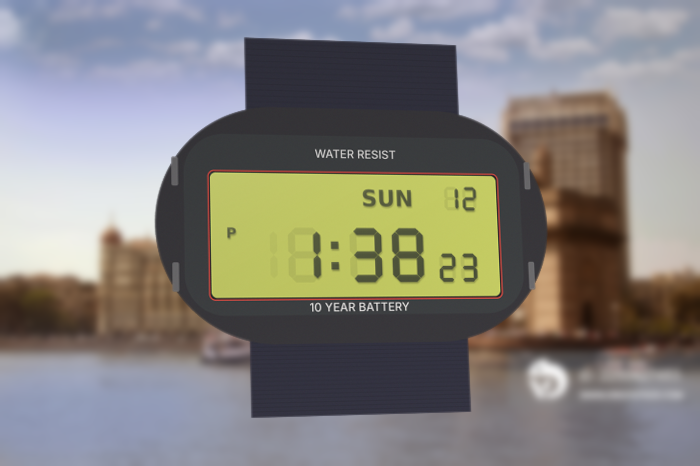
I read 1.38.23
